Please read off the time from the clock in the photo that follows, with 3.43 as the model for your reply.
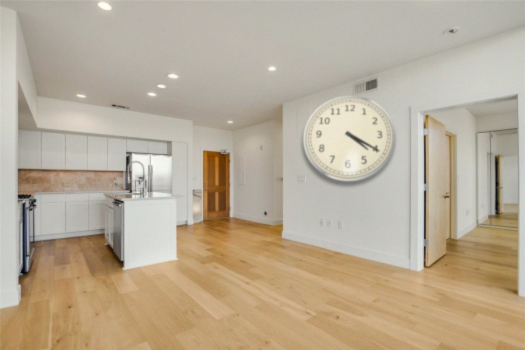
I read 4.20
